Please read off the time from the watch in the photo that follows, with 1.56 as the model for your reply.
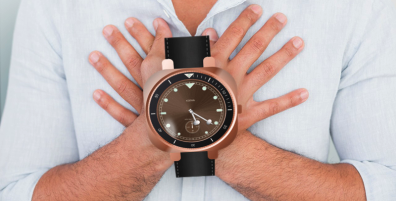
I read 5.21
